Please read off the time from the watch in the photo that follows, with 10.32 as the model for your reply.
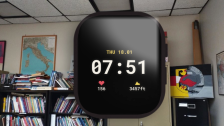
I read 7.51
